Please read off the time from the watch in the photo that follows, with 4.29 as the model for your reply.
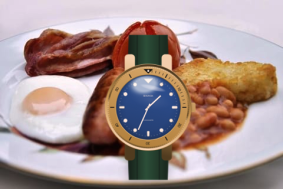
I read 1.34
